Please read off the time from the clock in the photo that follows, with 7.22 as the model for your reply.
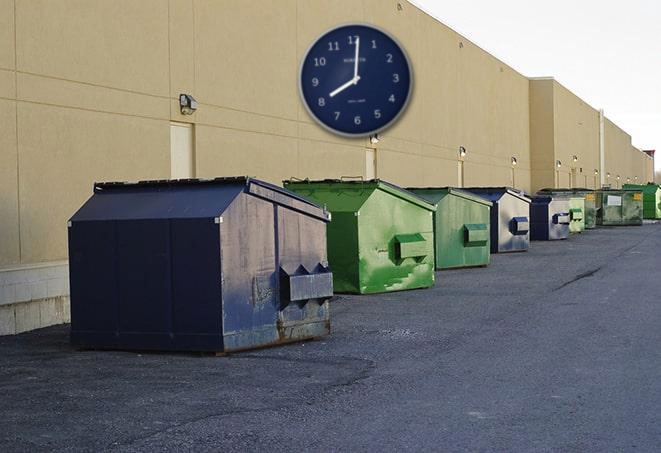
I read 8.01
